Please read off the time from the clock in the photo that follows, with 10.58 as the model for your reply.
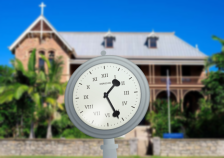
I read 1.26
